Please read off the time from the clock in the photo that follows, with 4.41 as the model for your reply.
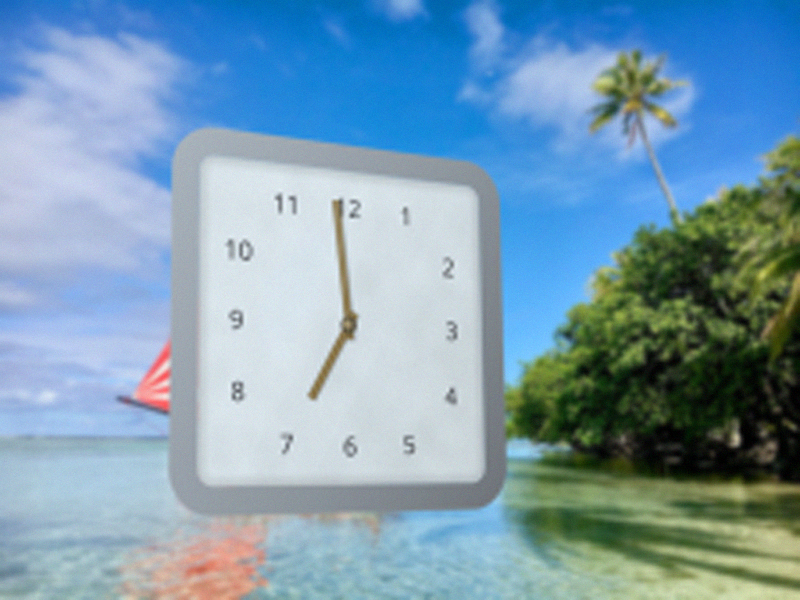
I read 6.59
